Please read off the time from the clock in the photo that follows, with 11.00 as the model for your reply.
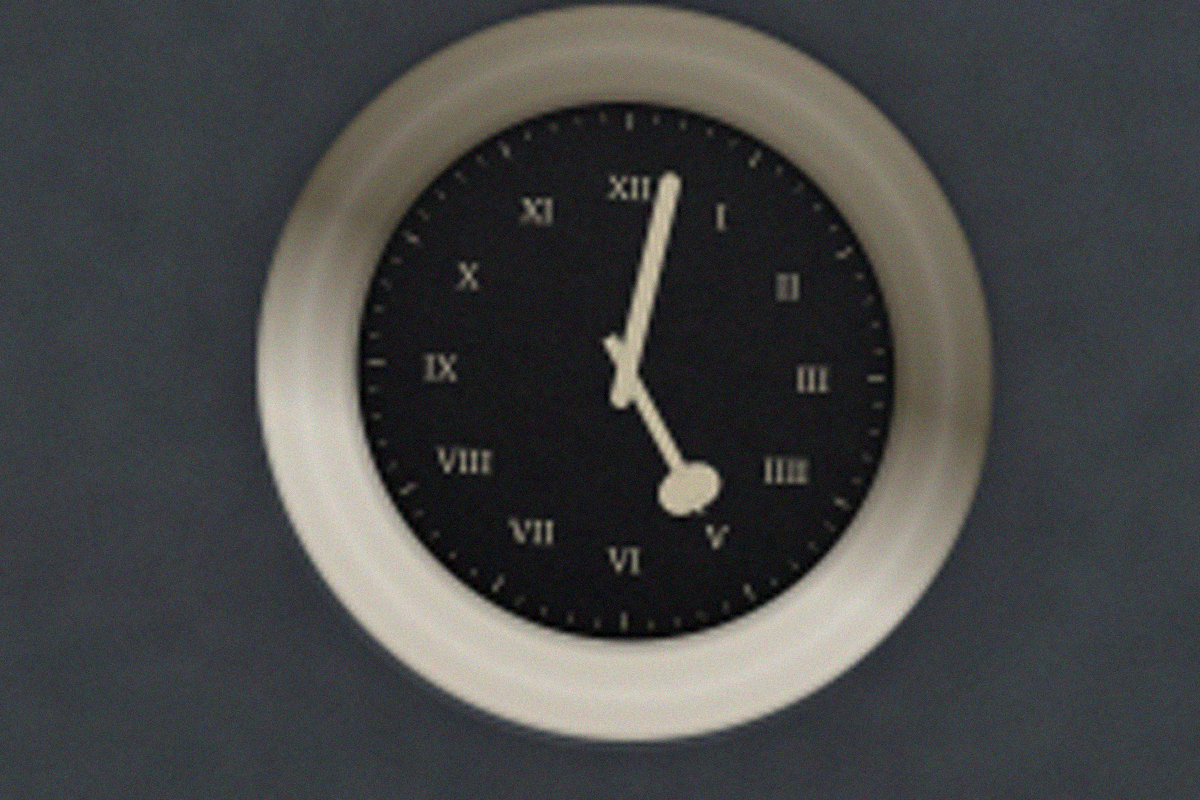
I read 5.02
